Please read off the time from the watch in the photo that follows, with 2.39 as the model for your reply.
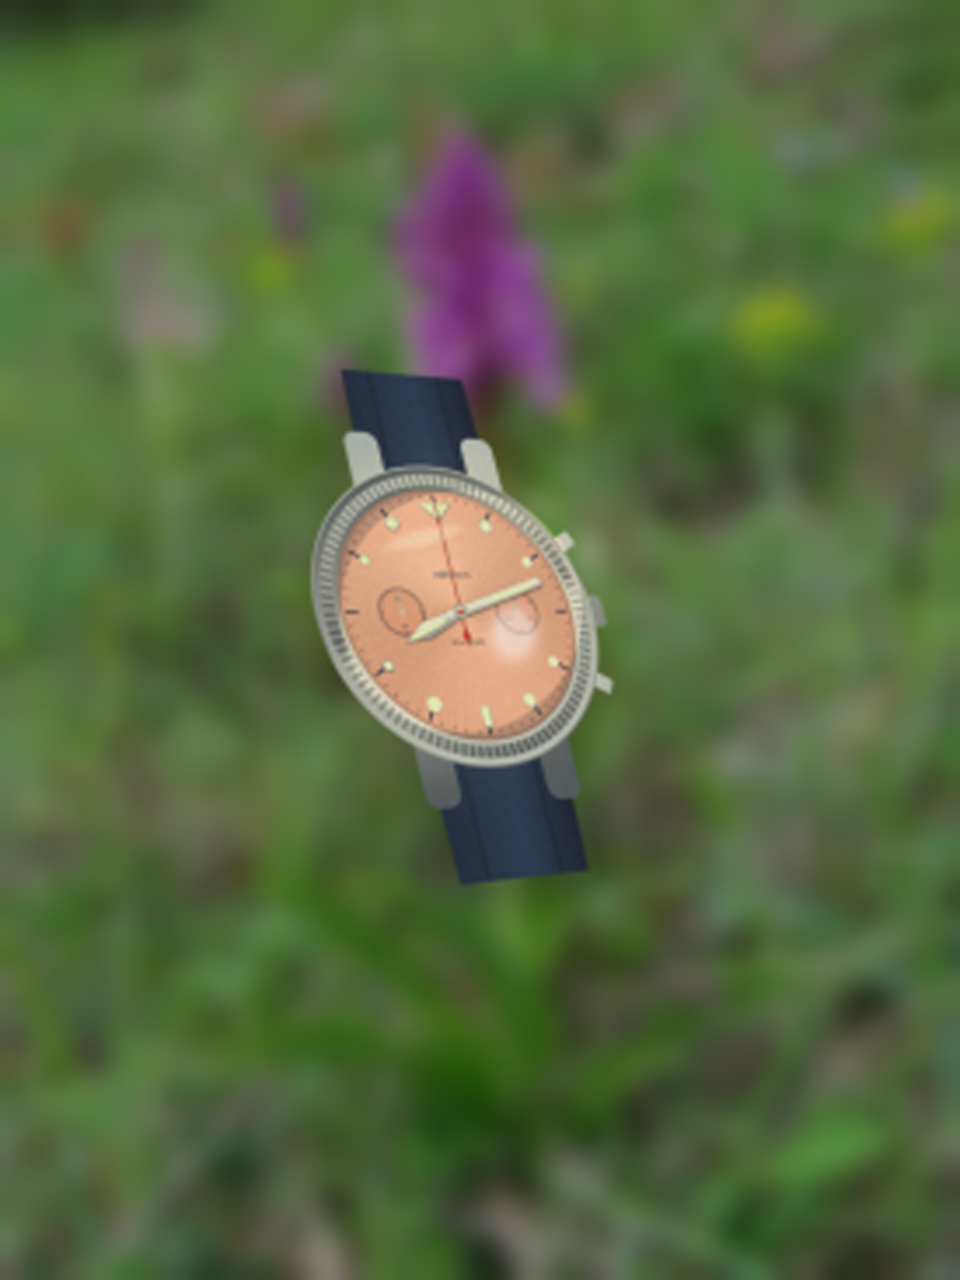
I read 8.12
